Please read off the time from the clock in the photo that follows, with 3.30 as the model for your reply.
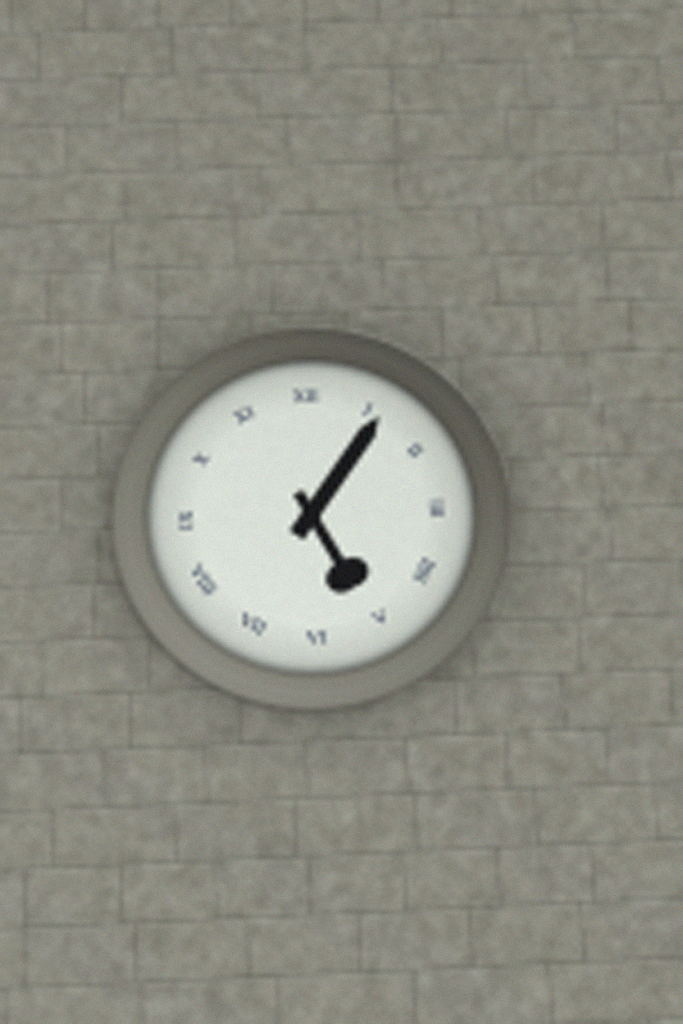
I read 5.06
